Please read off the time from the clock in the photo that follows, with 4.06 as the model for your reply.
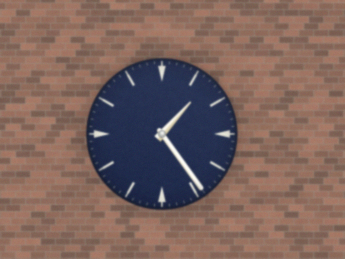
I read 1.24
